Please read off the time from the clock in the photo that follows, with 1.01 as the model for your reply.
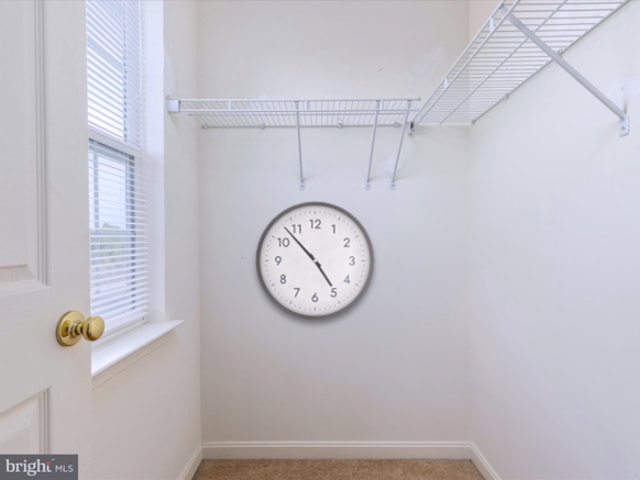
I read 4.53
